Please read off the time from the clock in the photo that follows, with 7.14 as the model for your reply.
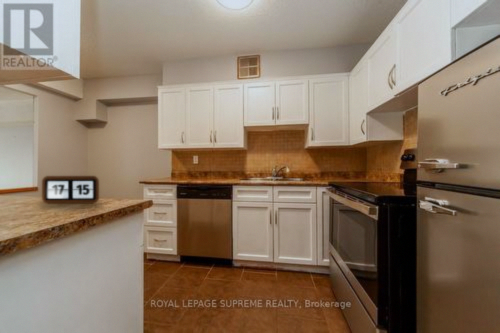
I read 17.15
